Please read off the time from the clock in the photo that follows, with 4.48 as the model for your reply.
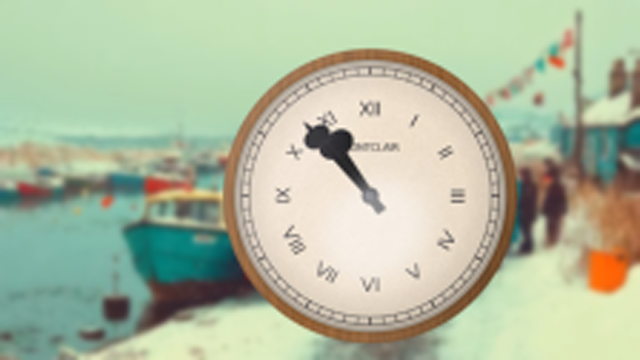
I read 10.53
